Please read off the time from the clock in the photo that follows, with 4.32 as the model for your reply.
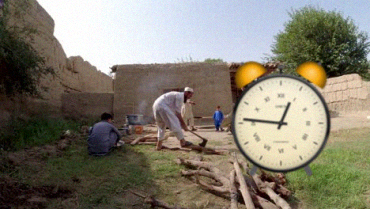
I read 12.46
